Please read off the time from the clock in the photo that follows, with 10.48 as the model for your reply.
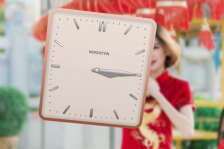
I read 3.15
